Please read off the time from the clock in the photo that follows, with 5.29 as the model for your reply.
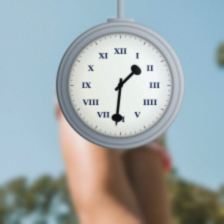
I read 1.31
